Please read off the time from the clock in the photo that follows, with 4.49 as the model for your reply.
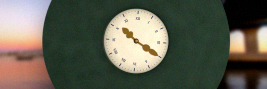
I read 10.20
